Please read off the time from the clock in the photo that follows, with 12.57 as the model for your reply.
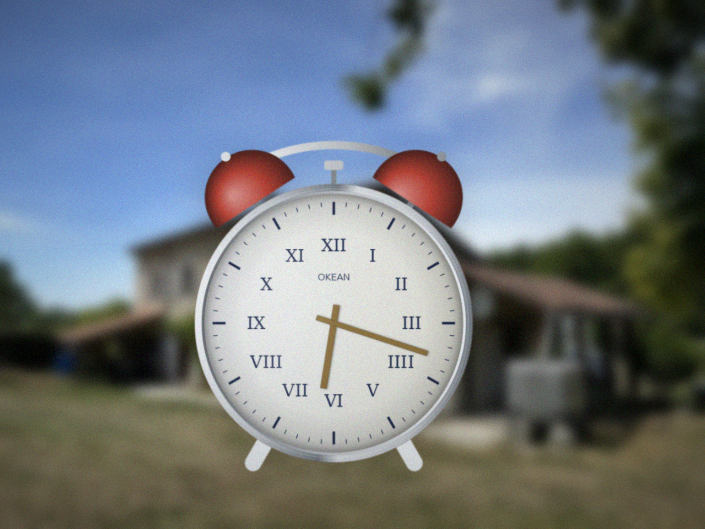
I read 6.18
